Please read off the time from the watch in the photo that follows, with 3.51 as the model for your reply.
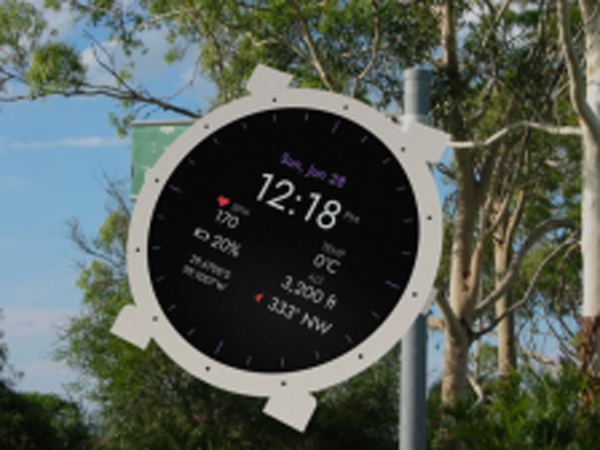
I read 12.18
